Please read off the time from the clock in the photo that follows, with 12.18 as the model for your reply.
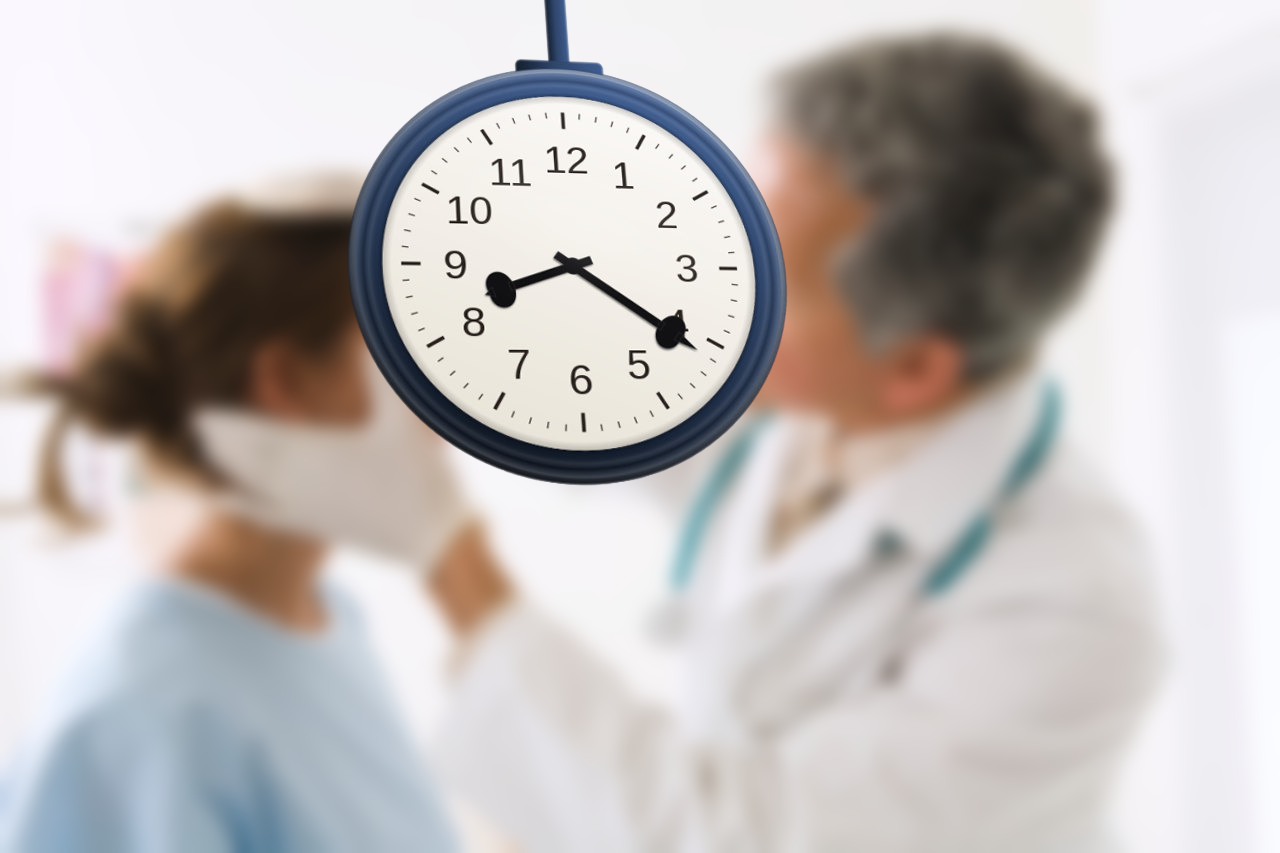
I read 8.21
